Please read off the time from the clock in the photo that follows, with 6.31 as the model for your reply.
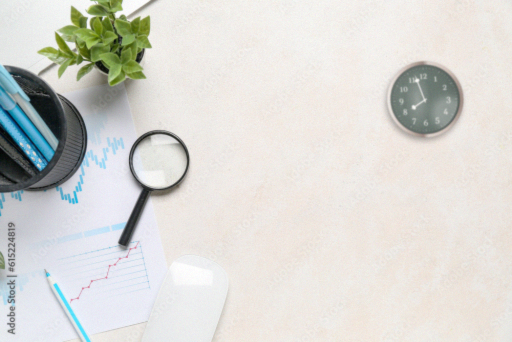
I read 7.57
